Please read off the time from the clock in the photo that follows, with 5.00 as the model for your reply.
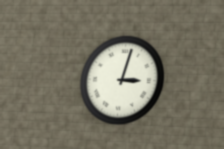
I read 3.02
